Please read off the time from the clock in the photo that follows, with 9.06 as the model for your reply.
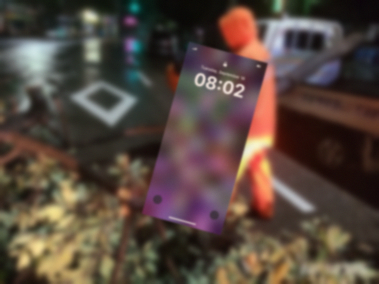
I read 8.02
